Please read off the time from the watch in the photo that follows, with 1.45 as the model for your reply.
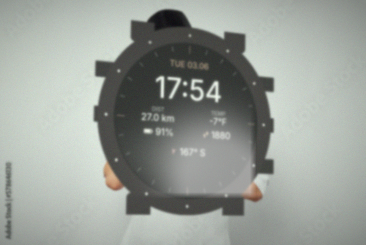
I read 17.54
